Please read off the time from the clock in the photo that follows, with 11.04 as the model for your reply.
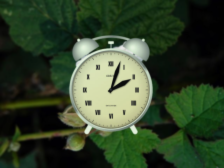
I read 2.03
